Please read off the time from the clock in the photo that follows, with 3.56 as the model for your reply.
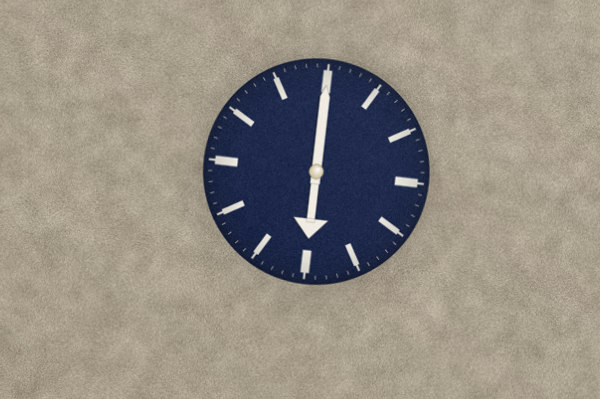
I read 6.00
